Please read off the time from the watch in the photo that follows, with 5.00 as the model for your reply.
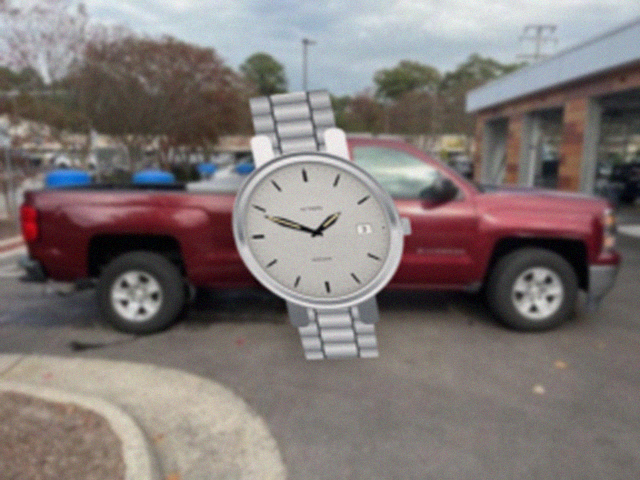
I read 1.49
